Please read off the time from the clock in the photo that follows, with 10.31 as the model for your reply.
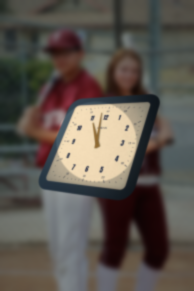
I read 10.58
